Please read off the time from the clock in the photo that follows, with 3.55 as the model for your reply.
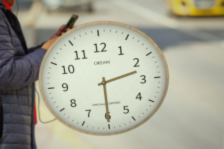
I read 2.30
